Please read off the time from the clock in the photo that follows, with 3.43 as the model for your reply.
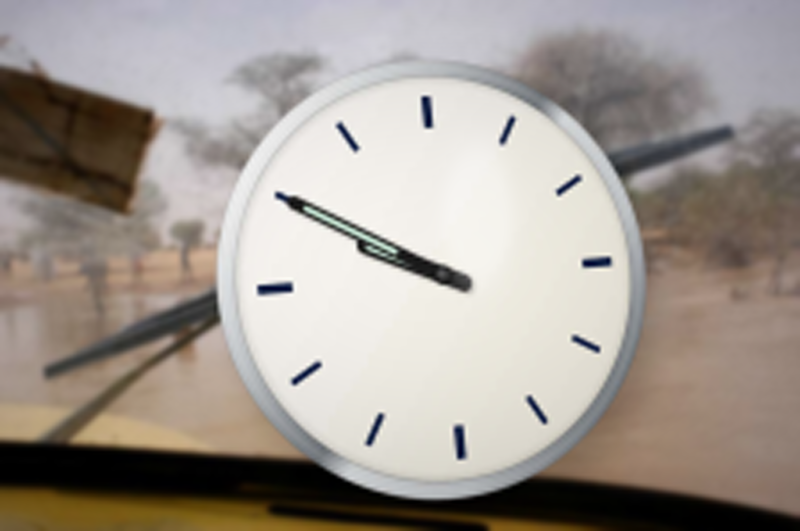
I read 9.50
